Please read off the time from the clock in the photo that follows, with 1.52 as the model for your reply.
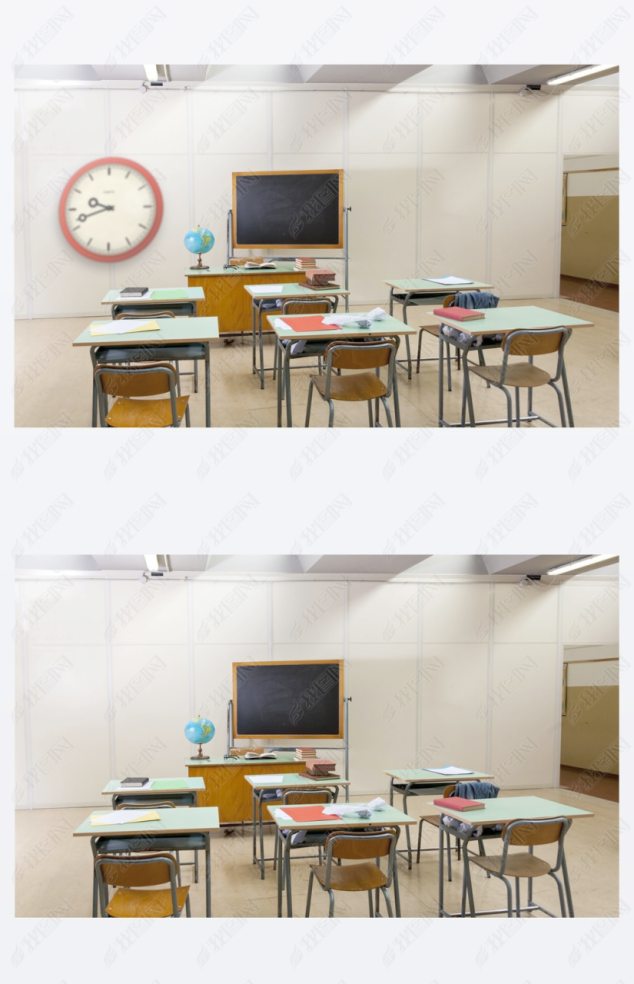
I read 9.42
